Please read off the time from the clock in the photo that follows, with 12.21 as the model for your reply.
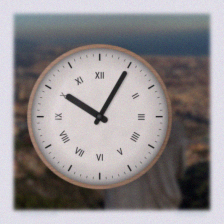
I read 10.05
